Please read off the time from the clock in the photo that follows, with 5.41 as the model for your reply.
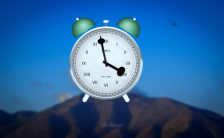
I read 3.58
